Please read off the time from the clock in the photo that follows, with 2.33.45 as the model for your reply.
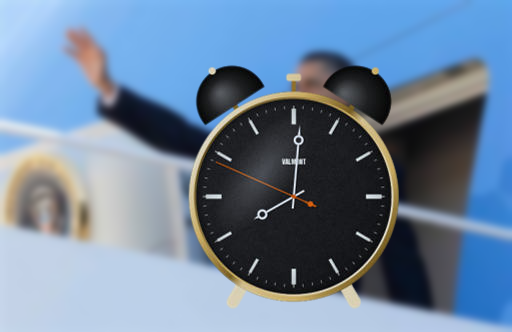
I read 8.00.49
